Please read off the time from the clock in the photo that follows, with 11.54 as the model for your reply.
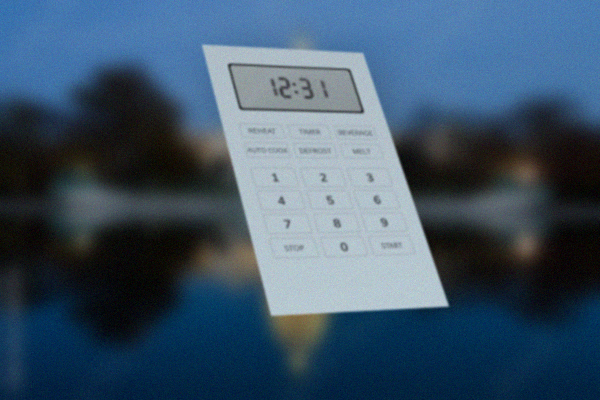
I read 12.31
